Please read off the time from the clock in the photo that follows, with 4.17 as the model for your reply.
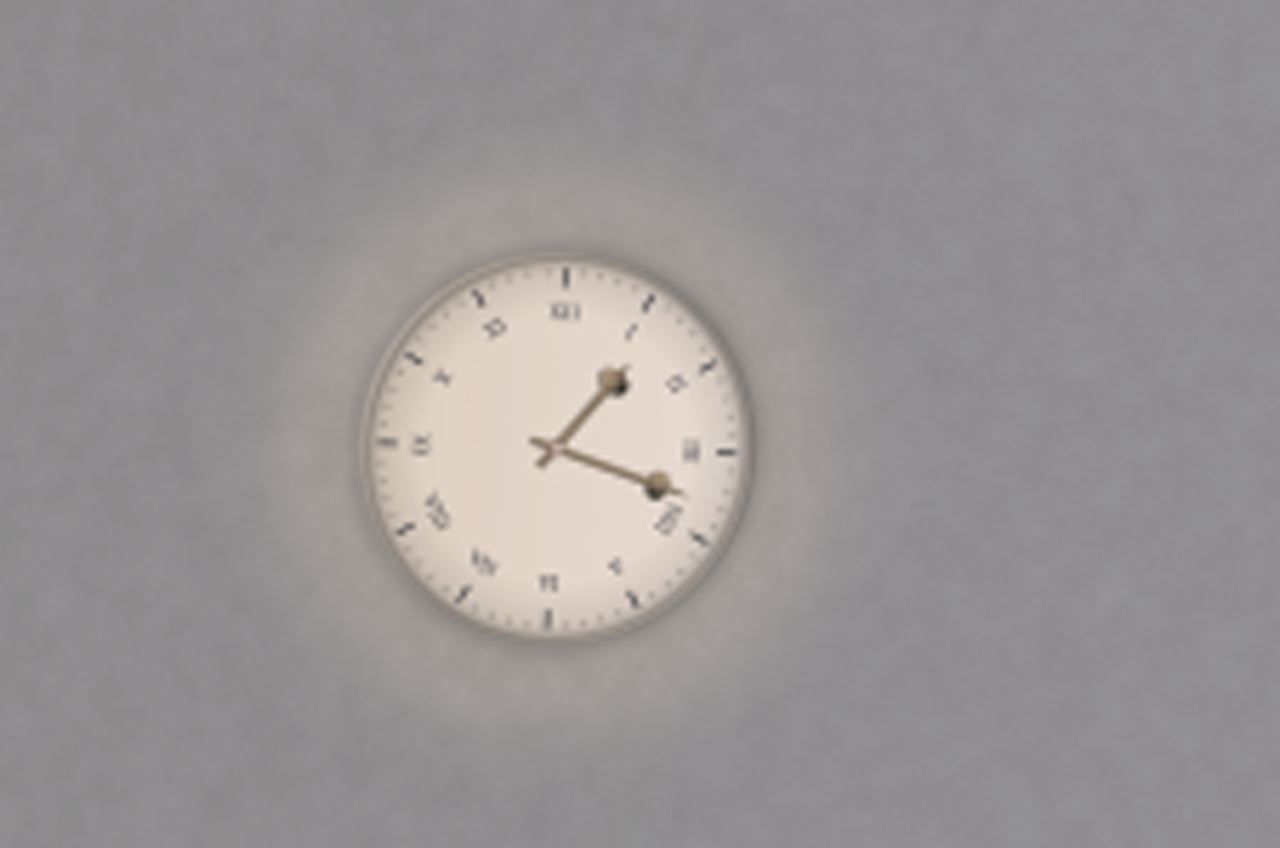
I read 1.18
